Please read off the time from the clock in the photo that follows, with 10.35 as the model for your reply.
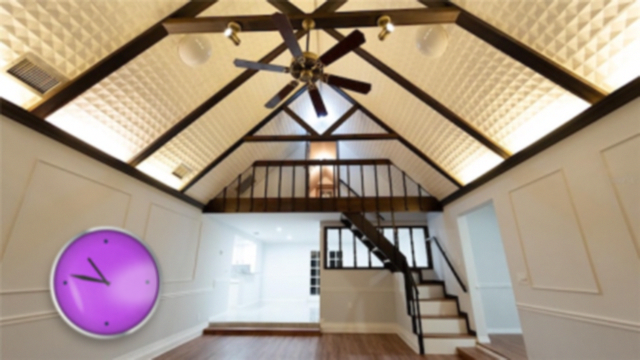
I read 10.47
